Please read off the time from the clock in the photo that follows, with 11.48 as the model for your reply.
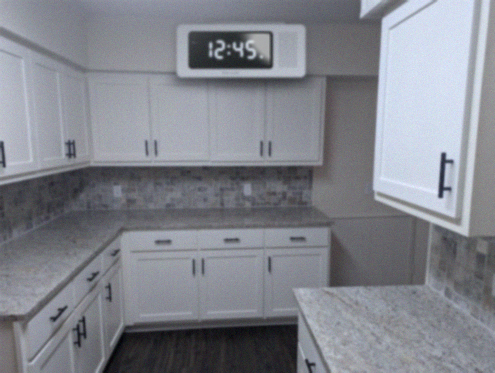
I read 12.45
